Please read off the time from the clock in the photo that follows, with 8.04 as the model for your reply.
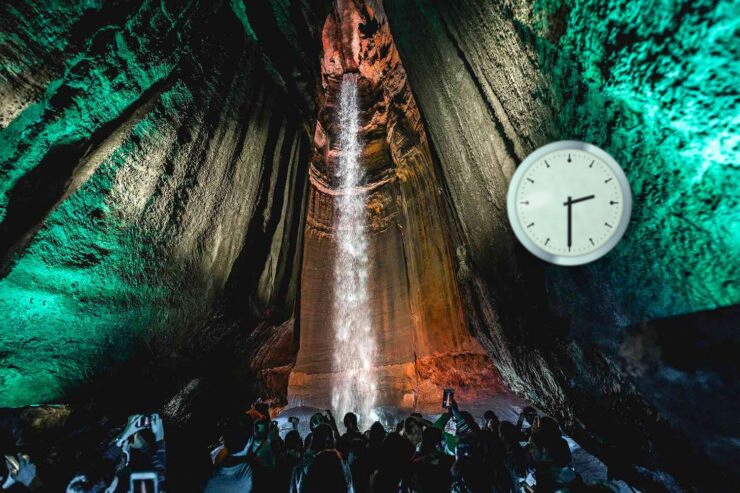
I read 2.30
